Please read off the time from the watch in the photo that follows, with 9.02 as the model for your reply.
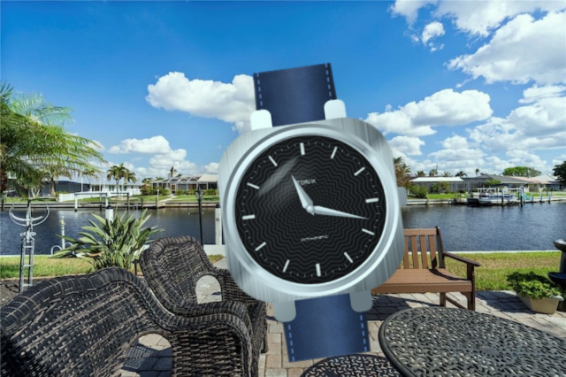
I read 11.18
